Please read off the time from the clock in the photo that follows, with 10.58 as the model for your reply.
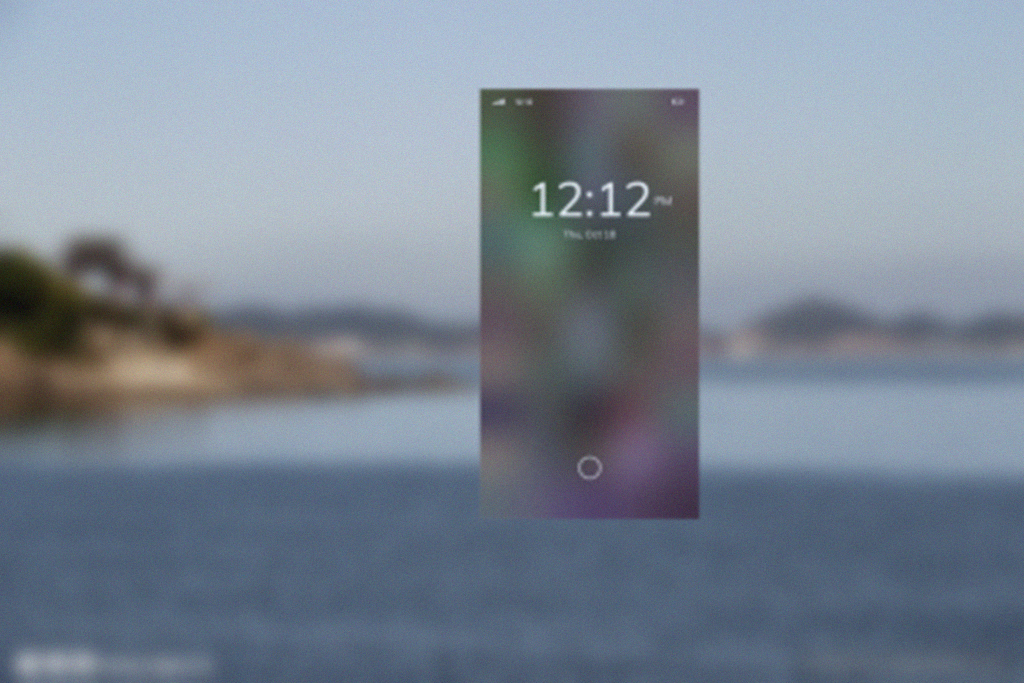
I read 12.12
